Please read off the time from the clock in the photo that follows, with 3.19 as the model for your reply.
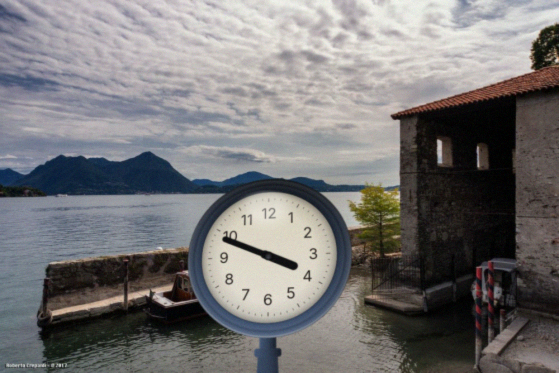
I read 3.49
